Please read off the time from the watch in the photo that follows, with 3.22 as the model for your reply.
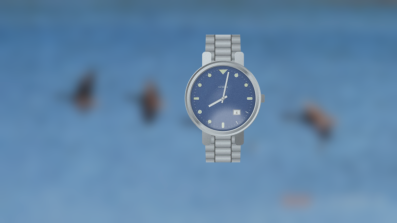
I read 8.02
